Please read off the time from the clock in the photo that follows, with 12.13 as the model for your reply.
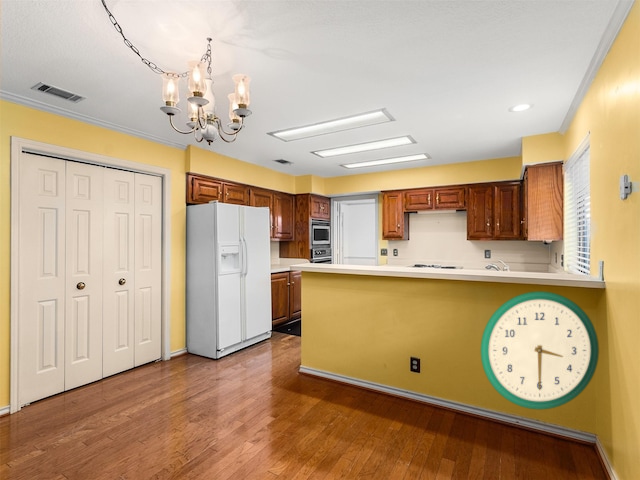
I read 3.30
